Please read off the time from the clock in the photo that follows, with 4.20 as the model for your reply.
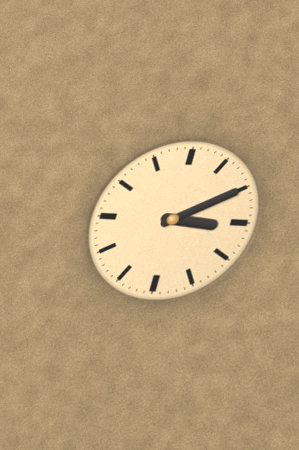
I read 3.10
